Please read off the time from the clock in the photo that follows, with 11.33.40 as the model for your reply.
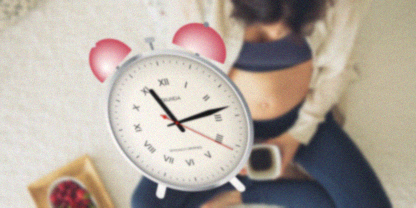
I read 11.13.21
